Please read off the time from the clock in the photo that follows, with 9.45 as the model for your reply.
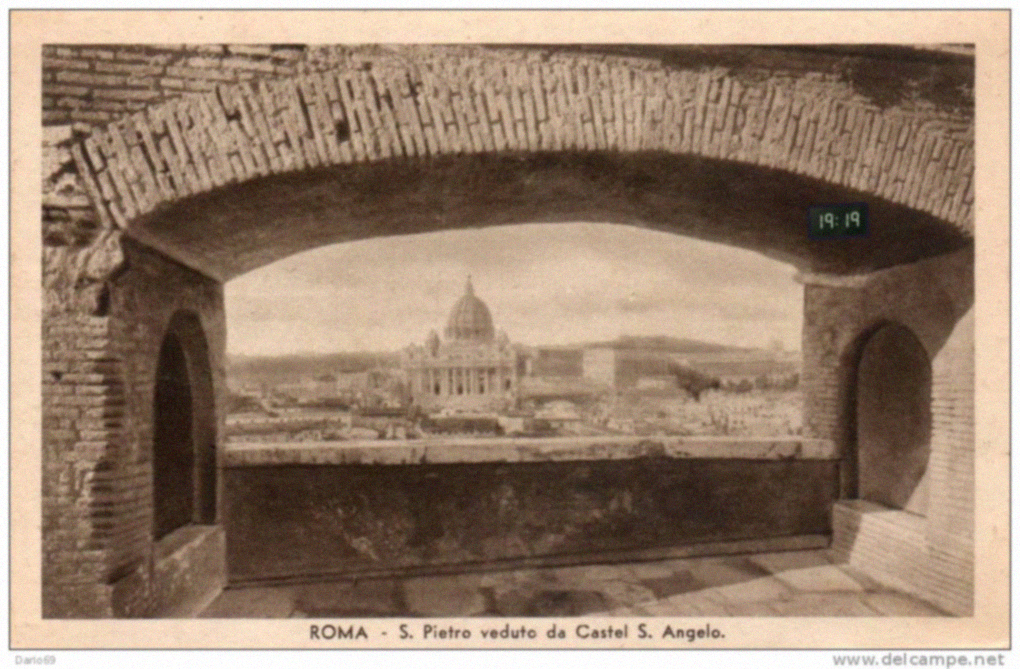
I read 19.19
